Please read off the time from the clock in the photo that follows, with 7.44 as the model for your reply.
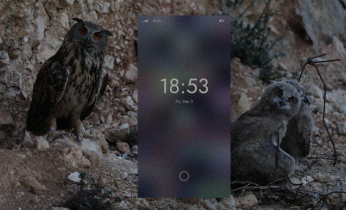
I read 18.53
